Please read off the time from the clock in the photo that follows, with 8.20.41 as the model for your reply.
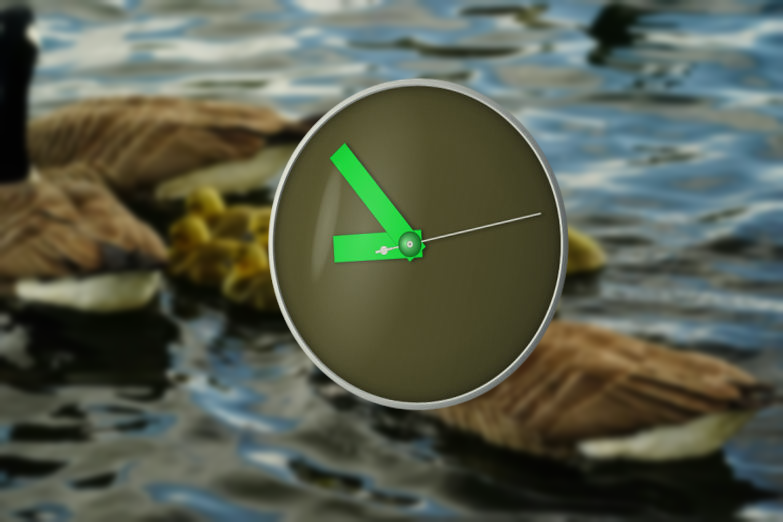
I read 8.53.13
